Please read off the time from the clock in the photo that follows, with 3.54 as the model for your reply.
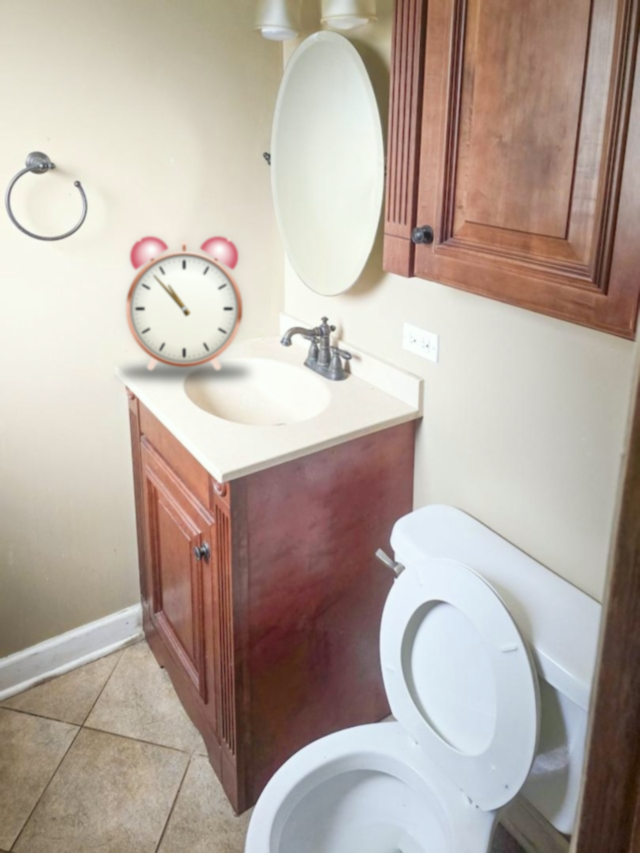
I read 10.53
